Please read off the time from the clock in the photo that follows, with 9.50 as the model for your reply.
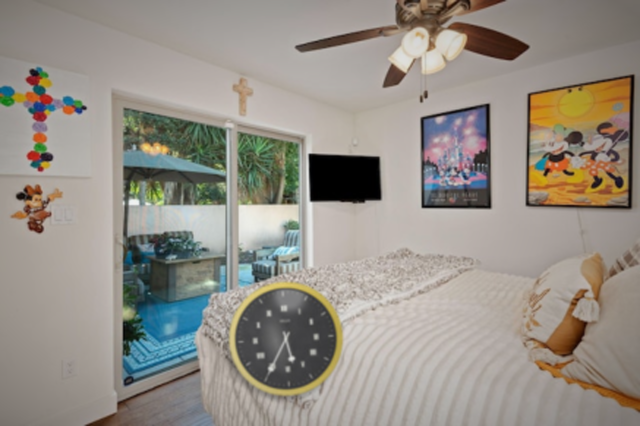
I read 5.35
